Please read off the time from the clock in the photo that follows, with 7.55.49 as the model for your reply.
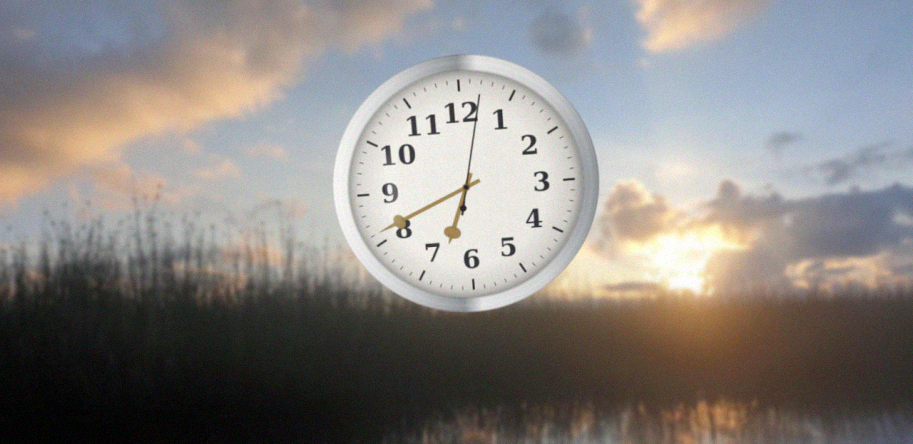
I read 6.41.02
